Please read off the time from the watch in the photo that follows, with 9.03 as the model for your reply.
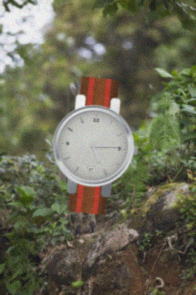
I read 5.14
